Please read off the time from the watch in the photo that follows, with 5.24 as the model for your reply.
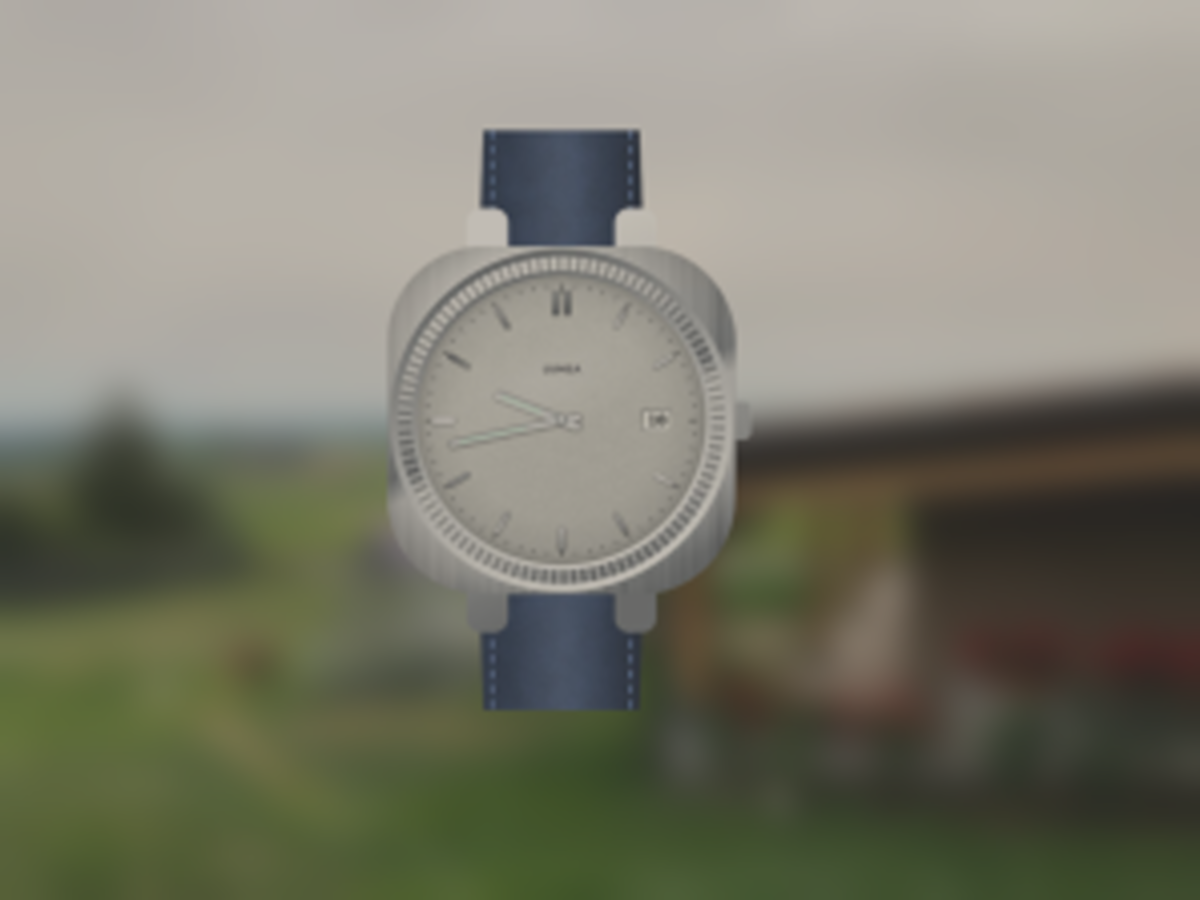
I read 9.43
